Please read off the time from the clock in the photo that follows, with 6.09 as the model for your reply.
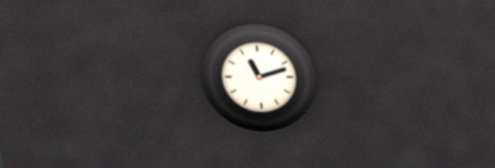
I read 11.12
